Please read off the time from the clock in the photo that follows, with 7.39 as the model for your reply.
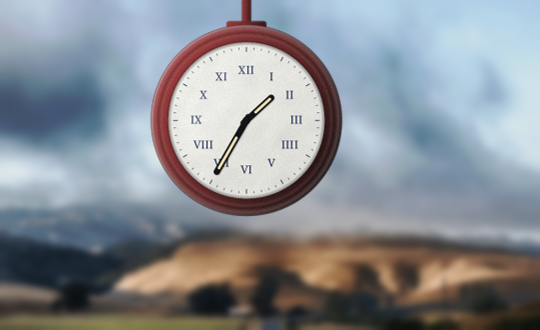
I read 1.35
